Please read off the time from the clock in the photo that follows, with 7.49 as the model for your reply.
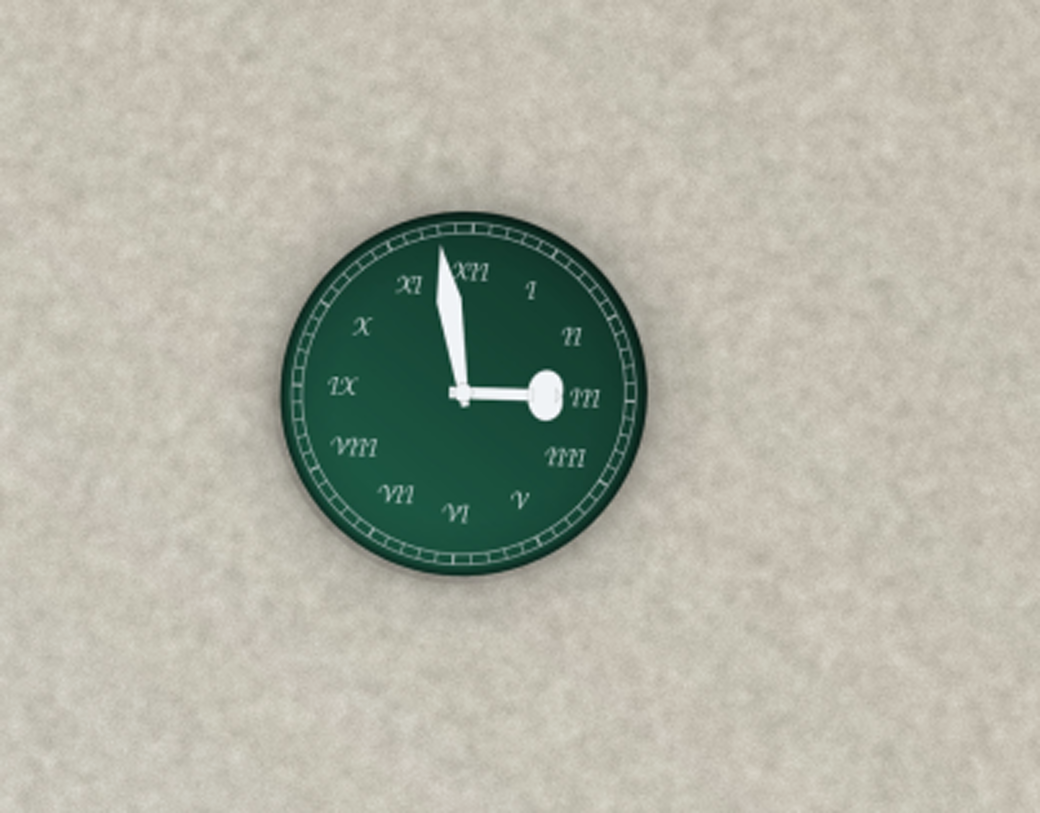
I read 2.58
